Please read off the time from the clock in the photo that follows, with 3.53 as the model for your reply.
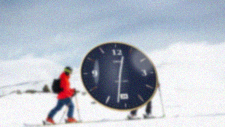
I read 12.32
